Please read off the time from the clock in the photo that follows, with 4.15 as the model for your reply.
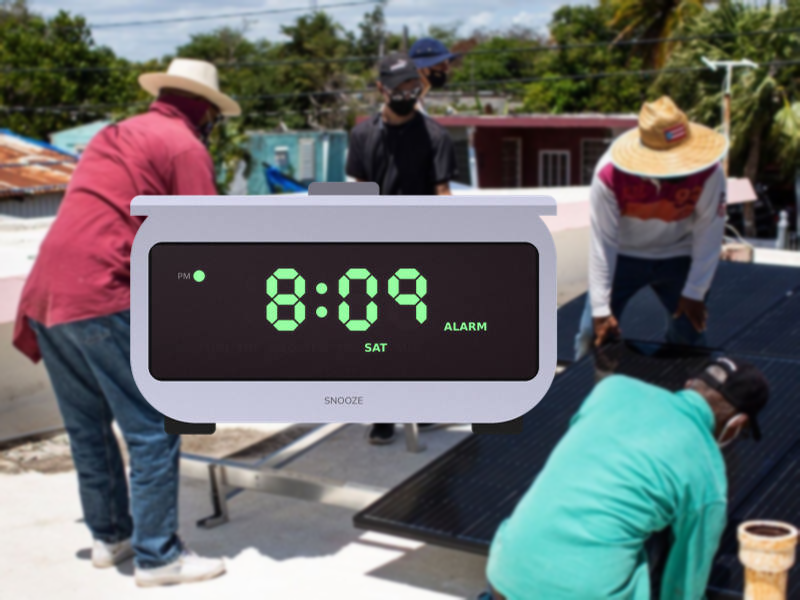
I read 8.09
